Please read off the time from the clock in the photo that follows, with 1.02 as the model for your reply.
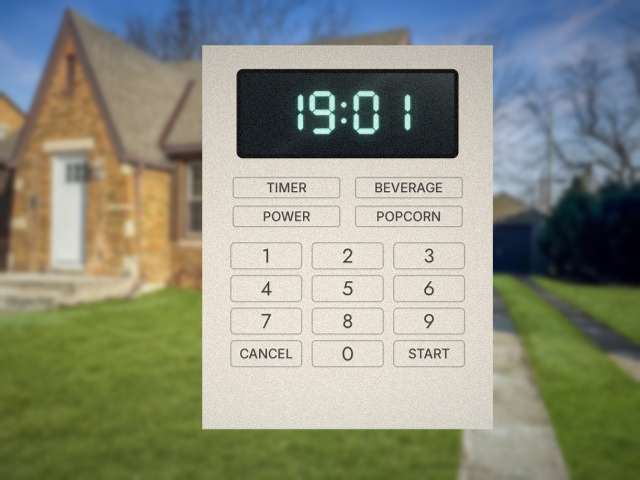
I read 19.01
